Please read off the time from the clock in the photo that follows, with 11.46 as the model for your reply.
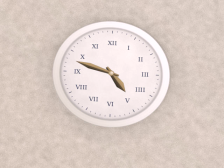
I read 4.48
